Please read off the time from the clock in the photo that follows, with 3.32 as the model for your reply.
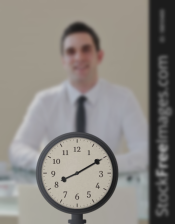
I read 8.10
